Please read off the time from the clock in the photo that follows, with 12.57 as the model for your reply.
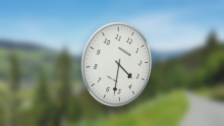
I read 3.27
